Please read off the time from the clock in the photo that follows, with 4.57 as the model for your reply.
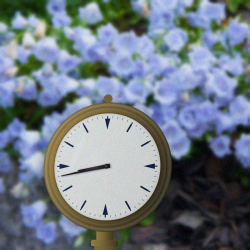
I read 8.43
